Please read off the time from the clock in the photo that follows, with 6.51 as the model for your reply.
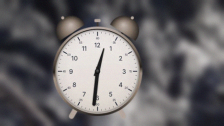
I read 12.31
